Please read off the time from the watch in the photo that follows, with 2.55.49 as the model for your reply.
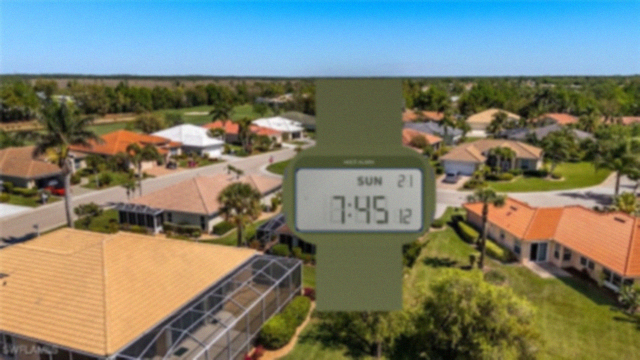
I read 7.45.12
